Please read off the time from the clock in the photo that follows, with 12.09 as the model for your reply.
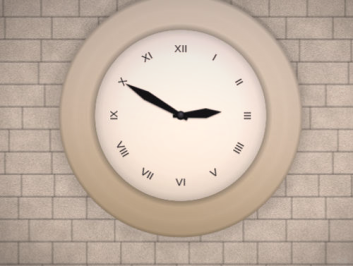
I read 2.50
